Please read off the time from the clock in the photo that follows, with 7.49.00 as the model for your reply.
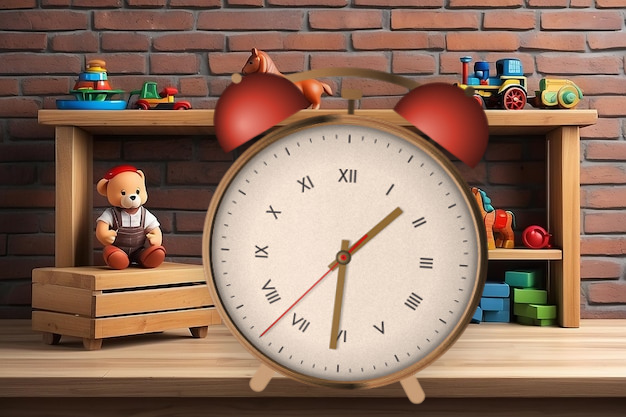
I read 1.30.37
